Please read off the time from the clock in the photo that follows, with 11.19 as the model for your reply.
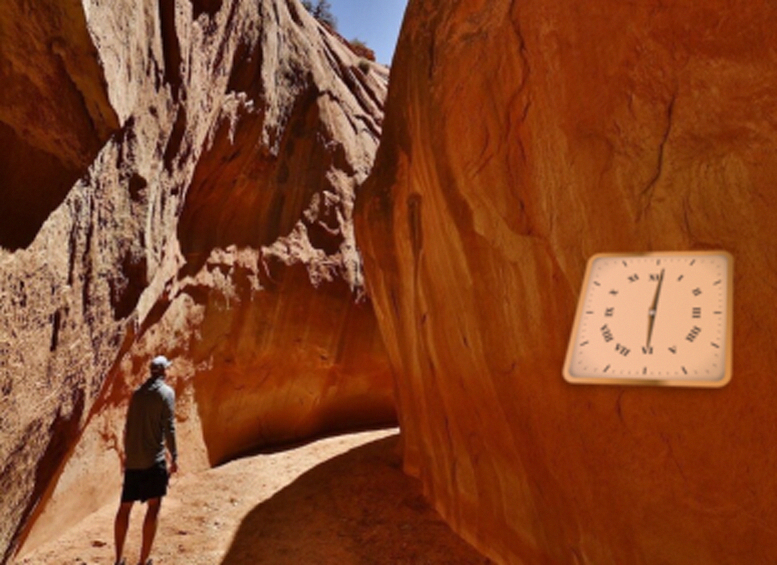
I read 6.01
